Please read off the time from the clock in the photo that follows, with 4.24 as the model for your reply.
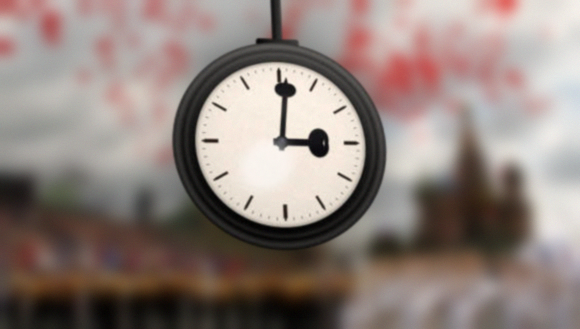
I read 3.01
